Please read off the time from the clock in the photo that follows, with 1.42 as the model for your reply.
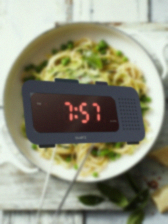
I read 7.57
